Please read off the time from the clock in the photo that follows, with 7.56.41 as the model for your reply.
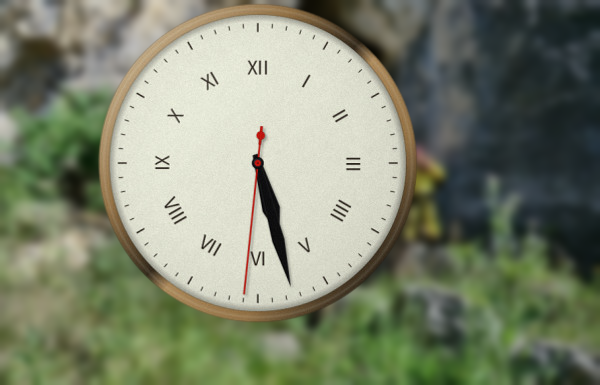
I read 5.27.31
